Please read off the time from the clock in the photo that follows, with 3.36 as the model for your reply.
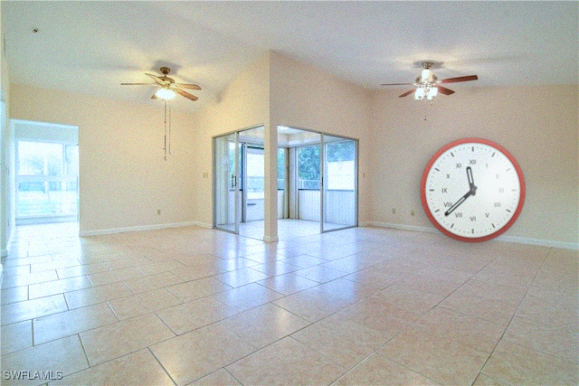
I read 11.38
